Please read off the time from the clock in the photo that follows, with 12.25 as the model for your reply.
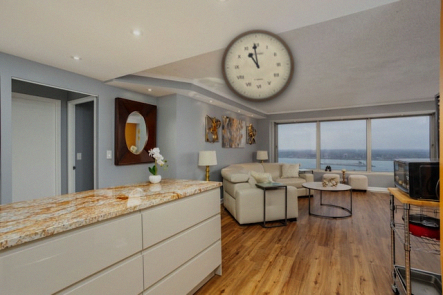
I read 10.59
